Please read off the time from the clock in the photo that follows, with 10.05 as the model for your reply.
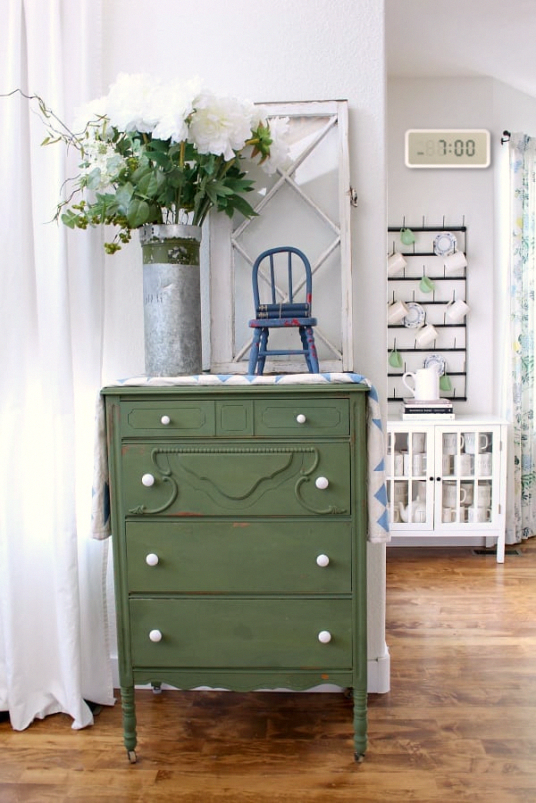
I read 7.00
